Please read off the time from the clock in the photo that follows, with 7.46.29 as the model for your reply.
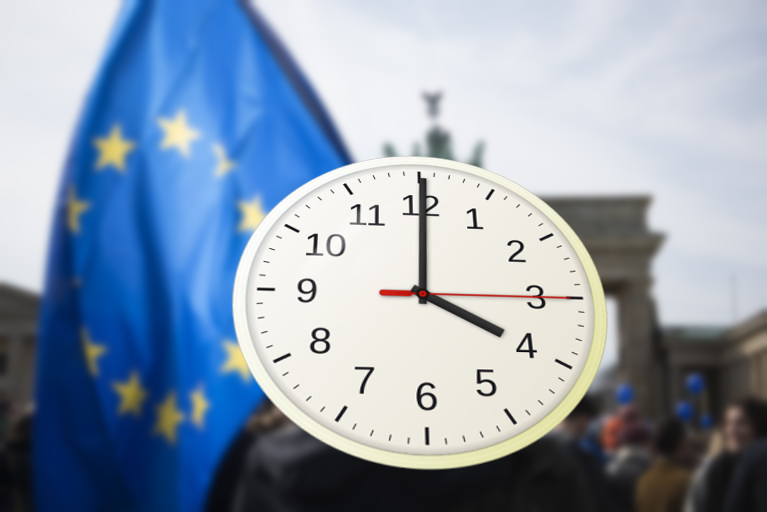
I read 4.00.15
